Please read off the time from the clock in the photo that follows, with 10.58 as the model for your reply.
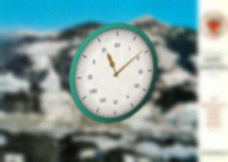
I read 11.09
